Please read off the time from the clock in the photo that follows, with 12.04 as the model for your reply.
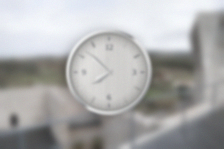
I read 7.52
